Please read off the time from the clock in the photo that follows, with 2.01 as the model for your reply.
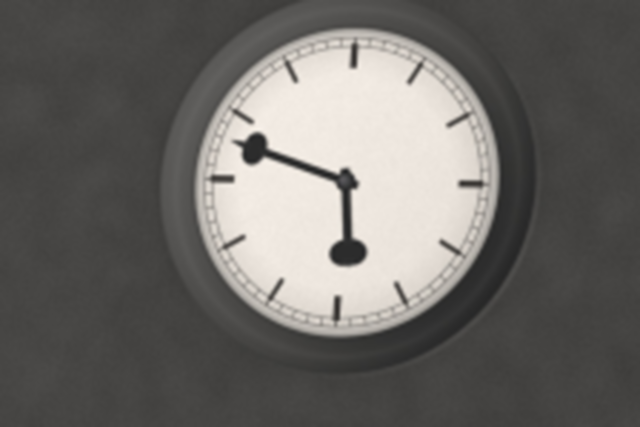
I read 5.48
